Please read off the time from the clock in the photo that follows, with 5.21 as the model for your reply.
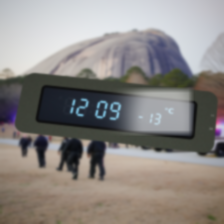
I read 12.09
